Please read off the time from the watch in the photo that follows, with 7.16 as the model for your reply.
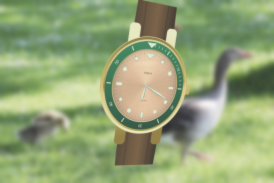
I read 6.19
